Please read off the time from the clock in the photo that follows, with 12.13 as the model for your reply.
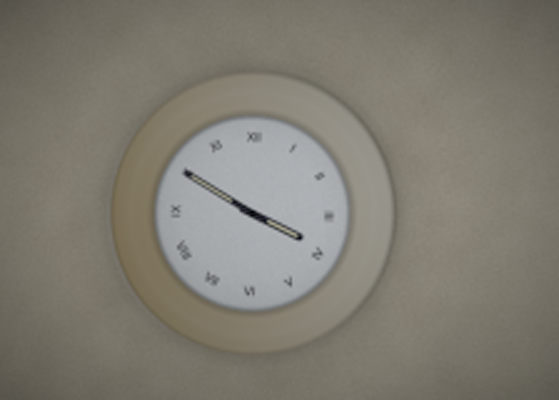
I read 3.50
